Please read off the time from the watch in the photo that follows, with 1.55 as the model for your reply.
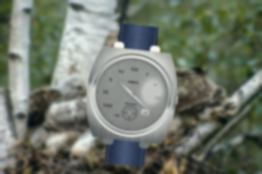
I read 10.21
